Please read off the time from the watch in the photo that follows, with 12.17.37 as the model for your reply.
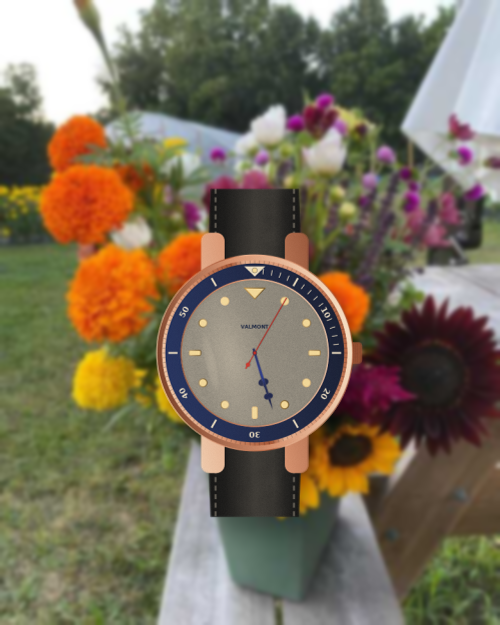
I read 5.27.05
